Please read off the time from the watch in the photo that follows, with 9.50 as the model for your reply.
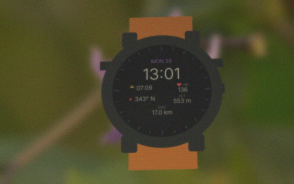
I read 13.01
